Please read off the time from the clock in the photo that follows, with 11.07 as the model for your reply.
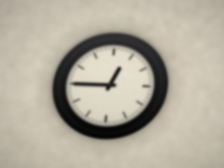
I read 12.45
